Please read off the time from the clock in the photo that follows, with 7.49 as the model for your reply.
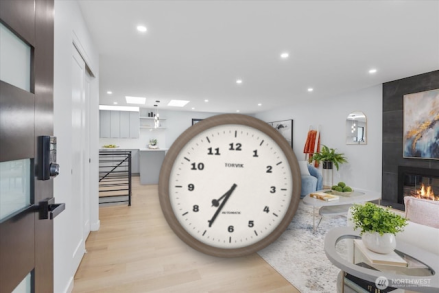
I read 7.35
